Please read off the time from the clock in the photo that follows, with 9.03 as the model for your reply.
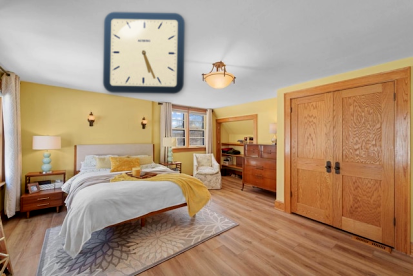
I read 5.26
